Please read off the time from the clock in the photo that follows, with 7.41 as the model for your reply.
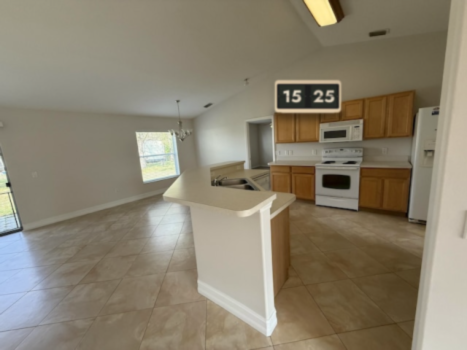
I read 15.25
